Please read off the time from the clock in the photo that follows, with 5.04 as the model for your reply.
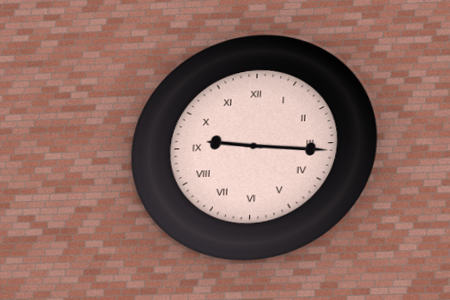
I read 9.16
